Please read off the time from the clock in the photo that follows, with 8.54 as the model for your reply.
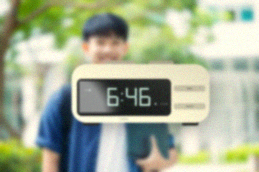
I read 6.46
